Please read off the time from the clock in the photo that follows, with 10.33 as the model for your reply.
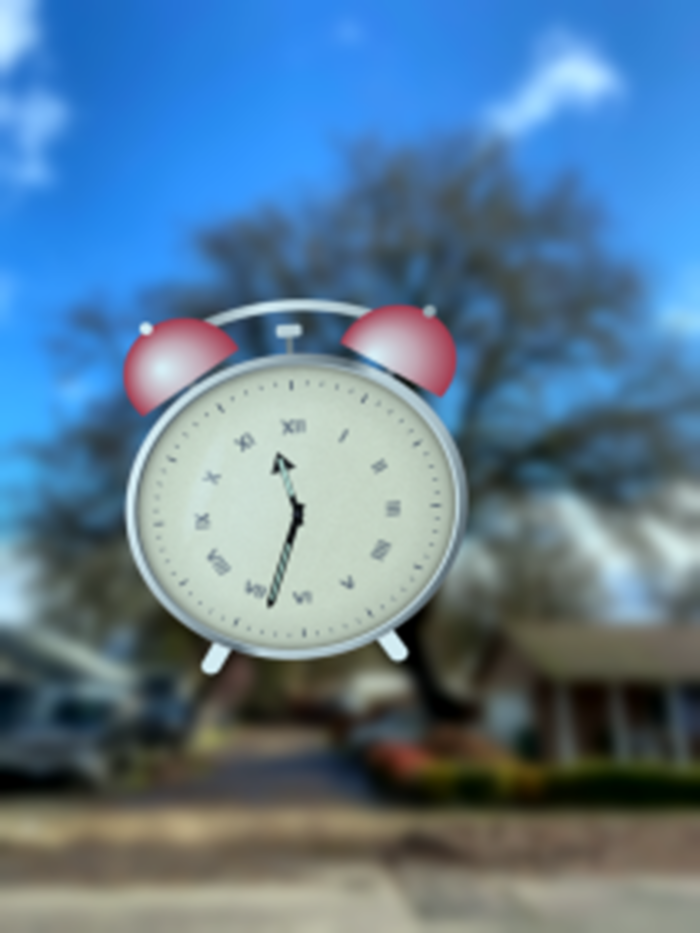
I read 11.33
